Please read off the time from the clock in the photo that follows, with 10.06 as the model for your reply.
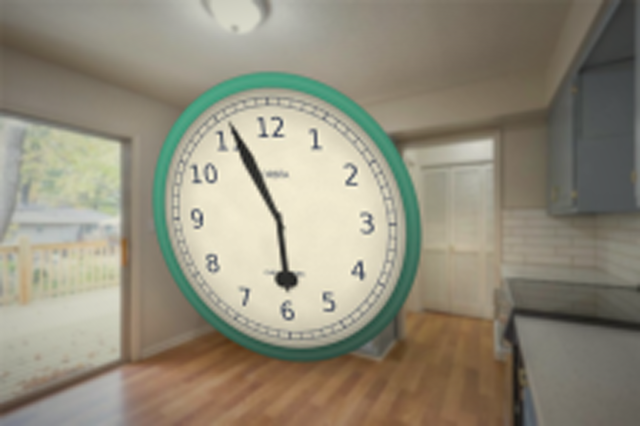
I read 5.56
